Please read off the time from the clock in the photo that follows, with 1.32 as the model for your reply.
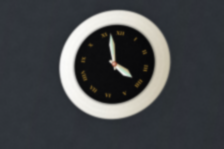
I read 3.57
